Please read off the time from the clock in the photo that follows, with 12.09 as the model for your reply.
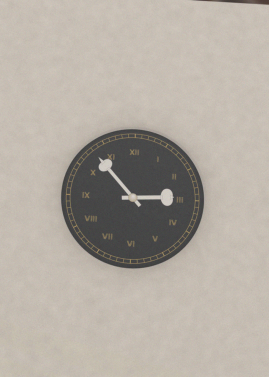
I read 2.53
